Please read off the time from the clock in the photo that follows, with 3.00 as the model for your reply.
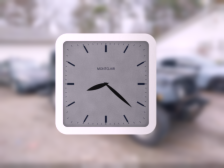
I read 8.22
